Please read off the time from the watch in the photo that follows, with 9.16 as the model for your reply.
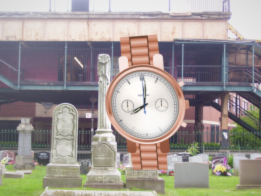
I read 8.01
